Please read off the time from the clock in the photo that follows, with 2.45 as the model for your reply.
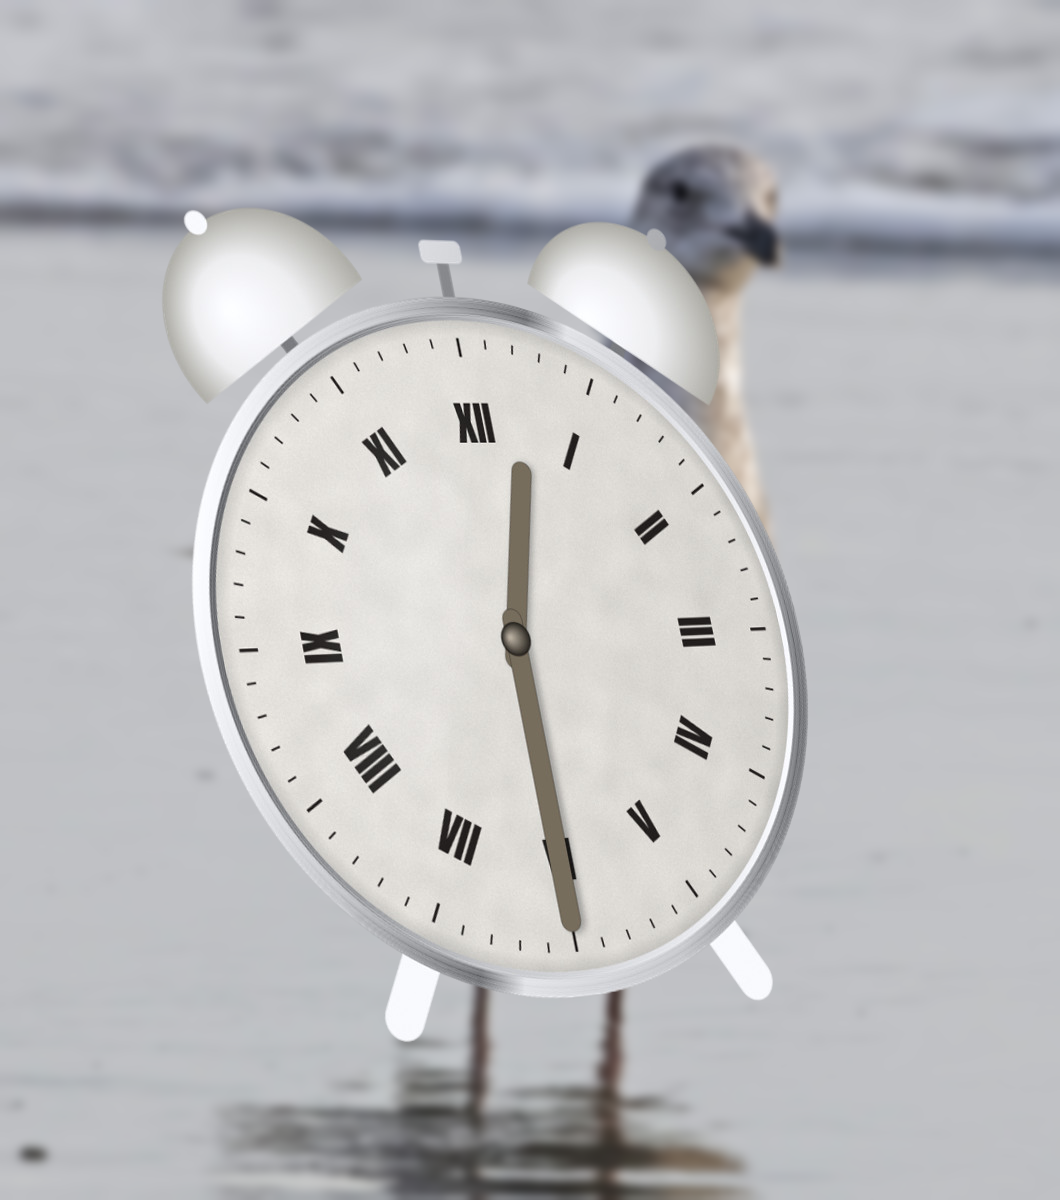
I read 12.30
